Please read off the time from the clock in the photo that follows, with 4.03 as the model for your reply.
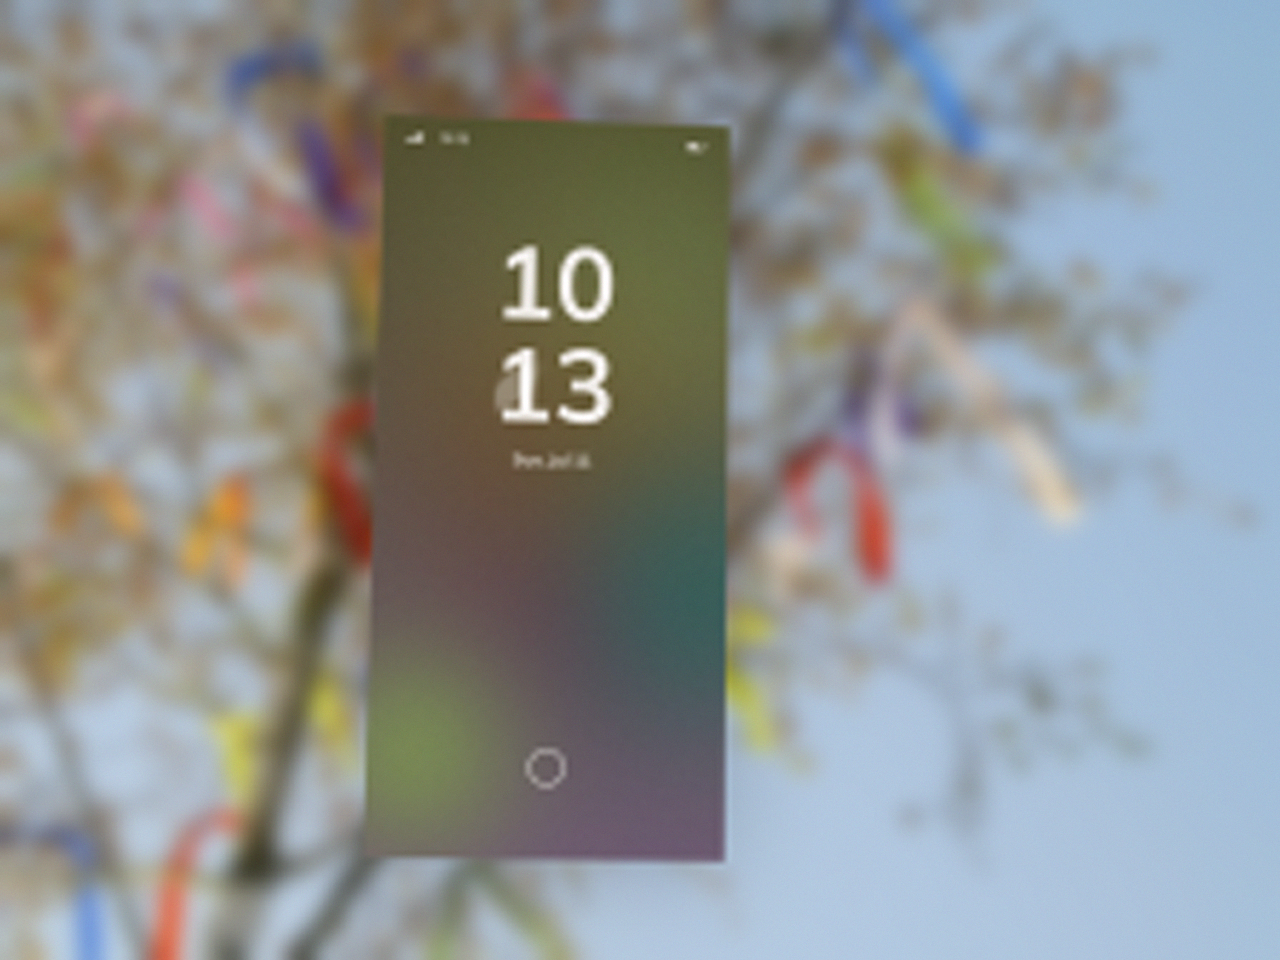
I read 10.13
